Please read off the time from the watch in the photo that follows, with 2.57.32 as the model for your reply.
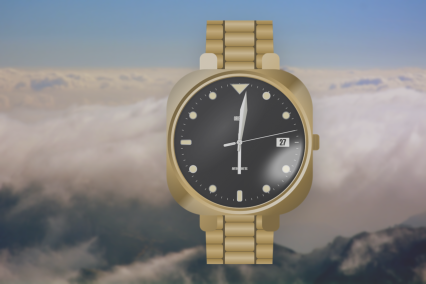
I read 6.01.13
